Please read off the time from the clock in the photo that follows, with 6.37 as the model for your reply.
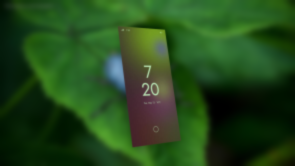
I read 7.20
